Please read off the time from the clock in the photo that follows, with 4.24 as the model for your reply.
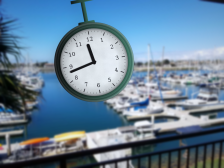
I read 11.43
